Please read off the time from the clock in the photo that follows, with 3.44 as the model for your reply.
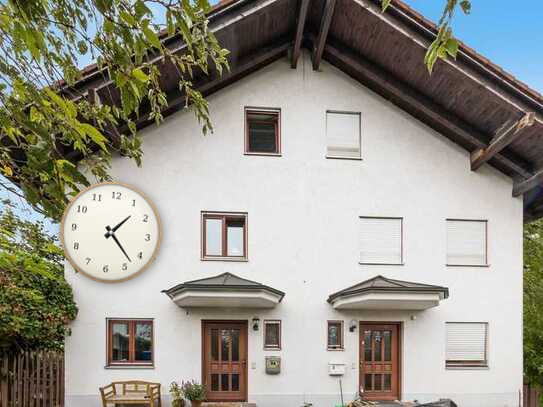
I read 1.23
